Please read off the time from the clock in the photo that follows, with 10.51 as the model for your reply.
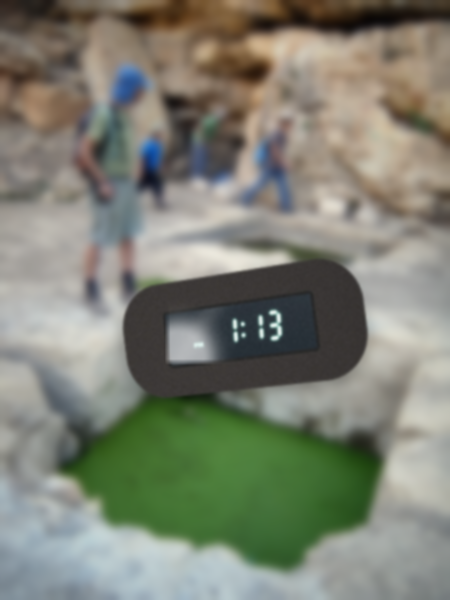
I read 1.13
